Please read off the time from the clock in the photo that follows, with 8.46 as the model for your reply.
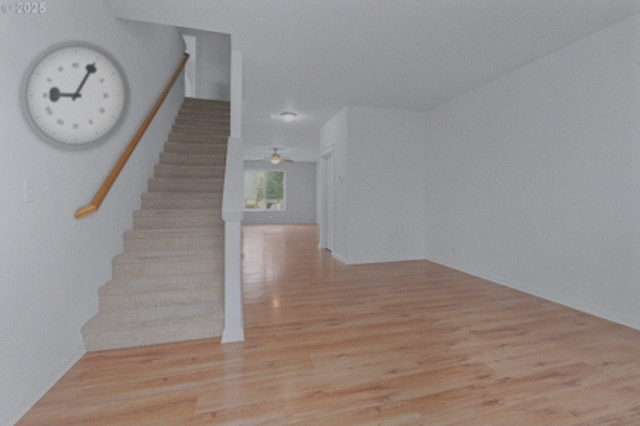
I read 9.05
